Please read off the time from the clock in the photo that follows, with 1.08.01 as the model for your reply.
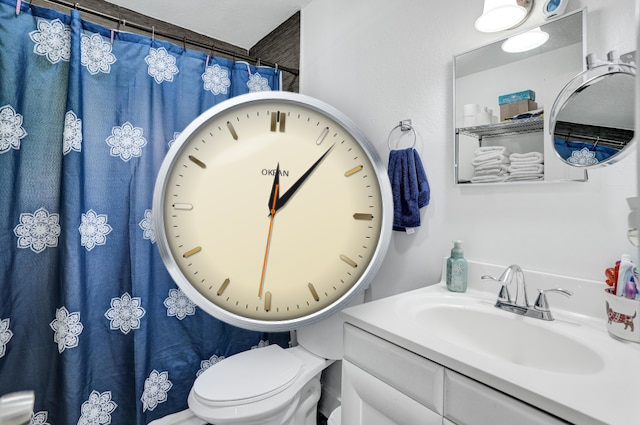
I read 12.06.31
